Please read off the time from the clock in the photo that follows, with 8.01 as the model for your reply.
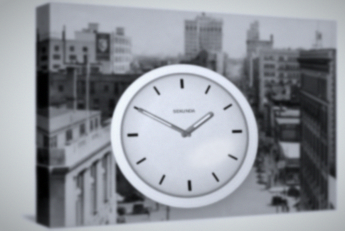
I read 1.50
